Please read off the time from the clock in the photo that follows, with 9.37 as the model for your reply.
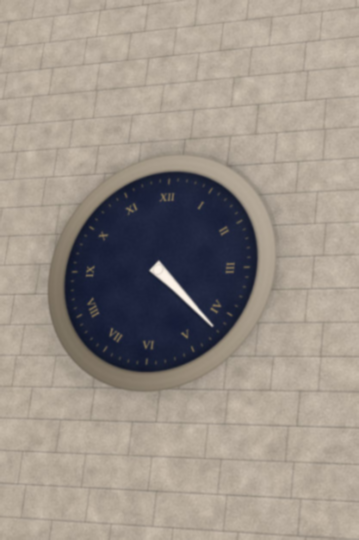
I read 4.22
